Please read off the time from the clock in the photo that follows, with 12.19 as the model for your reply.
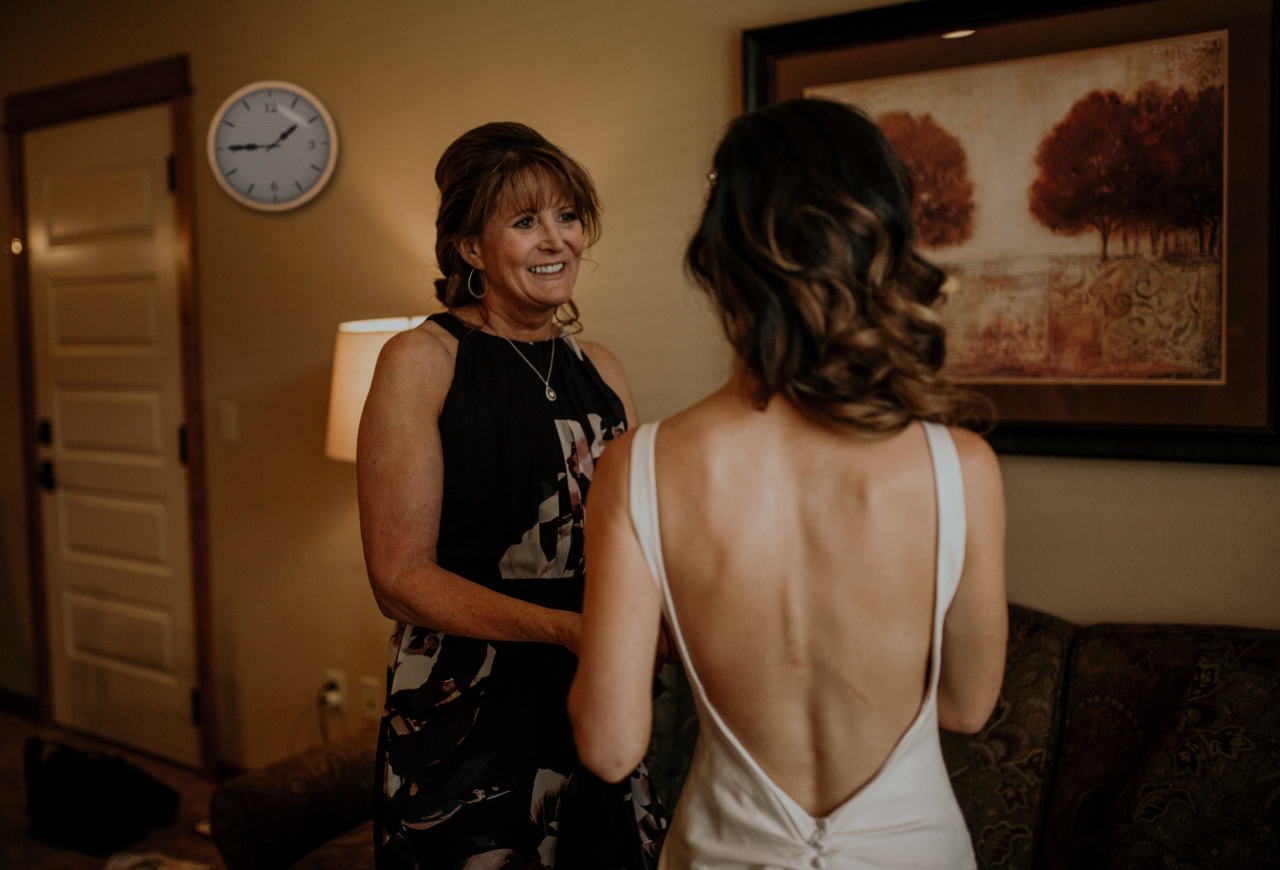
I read 1.45
